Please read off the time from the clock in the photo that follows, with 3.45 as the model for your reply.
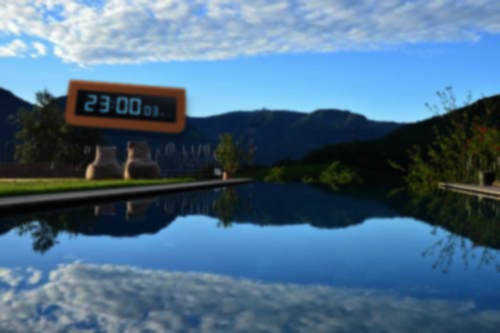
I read 23.00
